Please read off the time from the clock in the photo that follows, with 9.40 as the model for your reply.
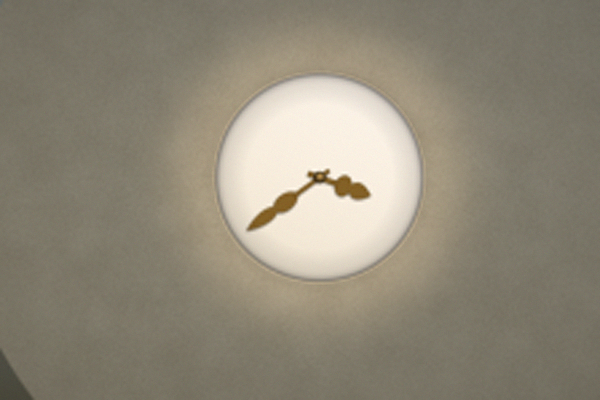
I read 3.39
